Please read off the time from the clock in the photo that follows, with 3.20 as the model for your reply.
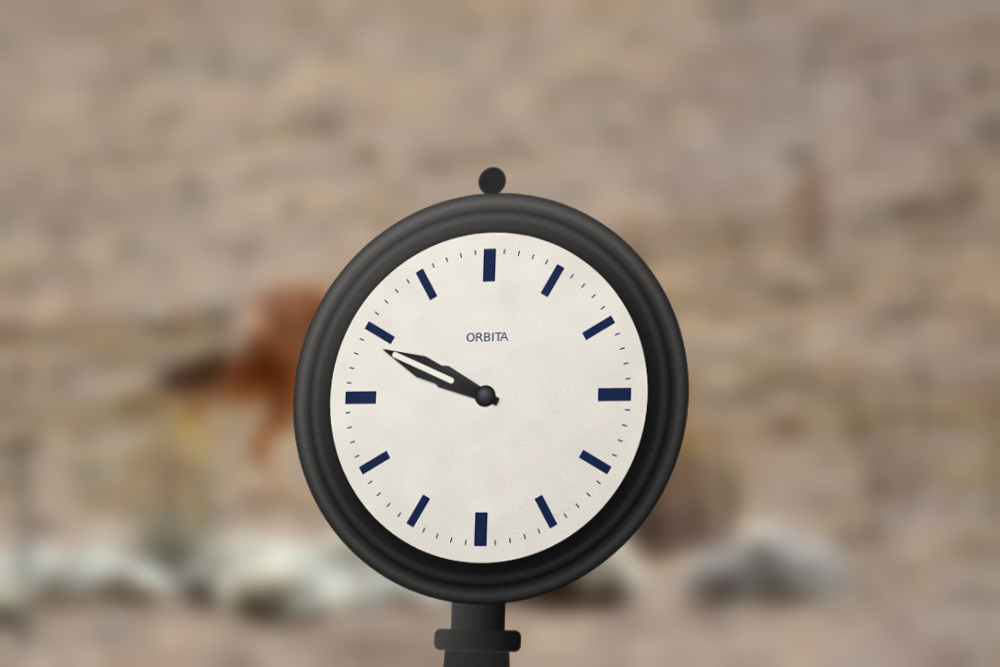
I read 9.49
